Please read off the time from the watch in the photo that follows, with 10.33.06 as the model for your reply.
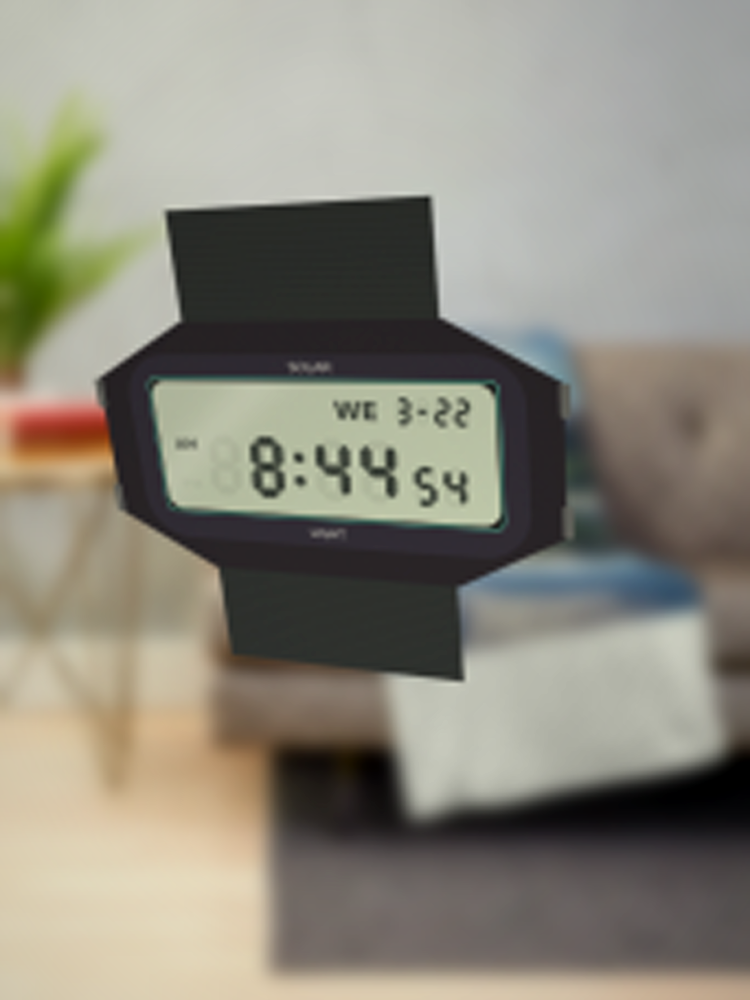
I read 8.44.54
